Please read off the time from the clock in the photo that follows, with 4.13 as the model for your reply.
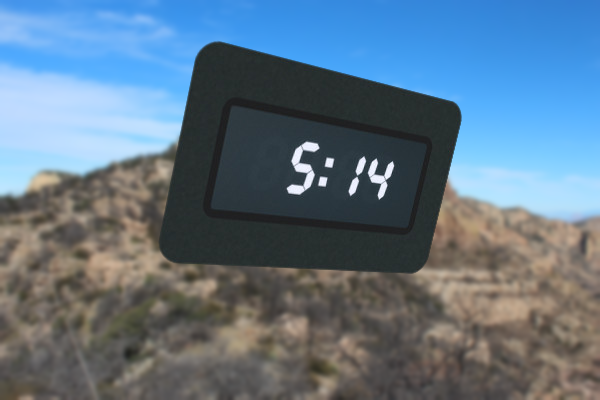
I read 5.14
